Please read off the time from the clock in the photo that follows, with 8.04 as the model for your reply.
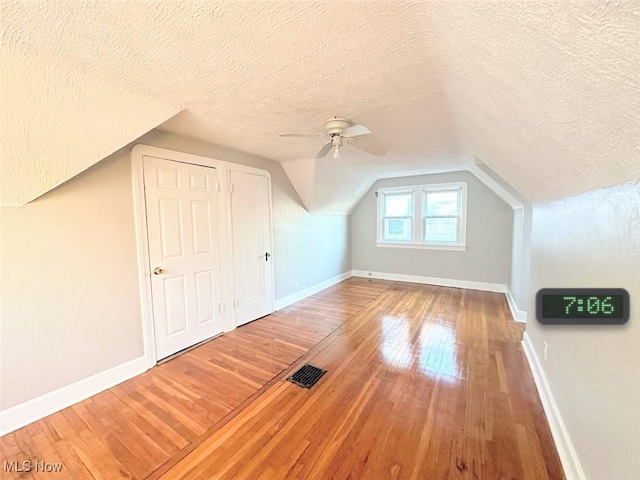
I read 7.06
